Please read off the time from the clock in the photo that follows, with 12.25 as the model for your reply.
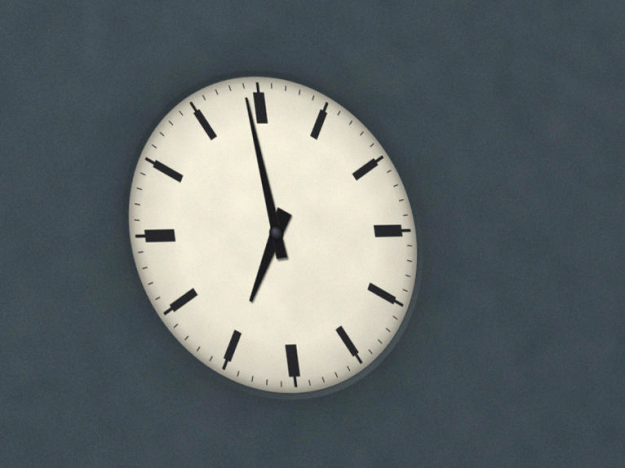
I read 6.59
